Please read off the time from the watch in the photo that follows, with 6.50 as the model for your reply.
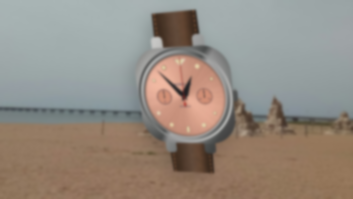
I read 12.53
